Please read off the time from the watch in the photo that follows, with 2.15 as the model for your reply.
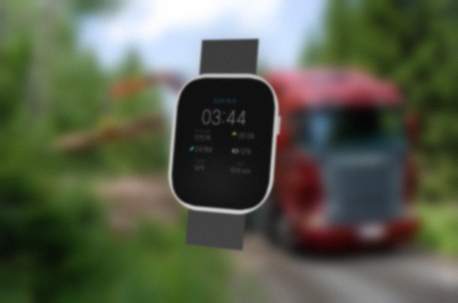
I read 3.44
